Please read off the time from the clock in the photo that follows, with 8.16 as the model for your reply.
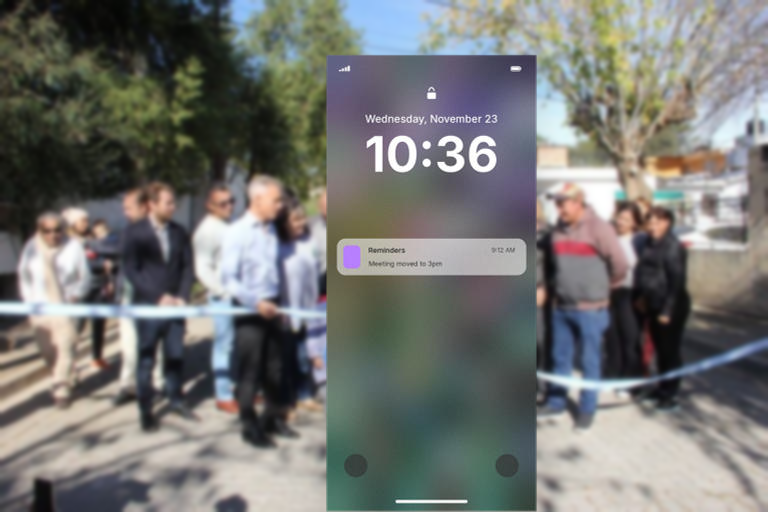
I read 10.36
